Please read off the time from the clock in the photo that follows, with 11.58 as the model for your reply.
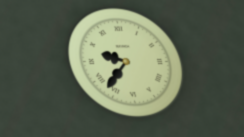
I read 9.37
